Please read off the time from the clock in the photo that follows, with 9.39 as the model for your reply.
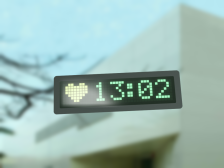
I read 13.02
